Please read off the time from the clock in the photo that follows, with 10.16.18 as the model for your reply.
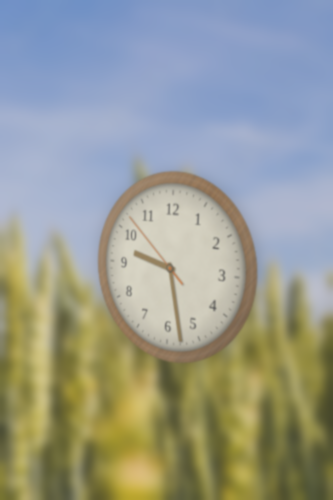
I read 9.27.52
